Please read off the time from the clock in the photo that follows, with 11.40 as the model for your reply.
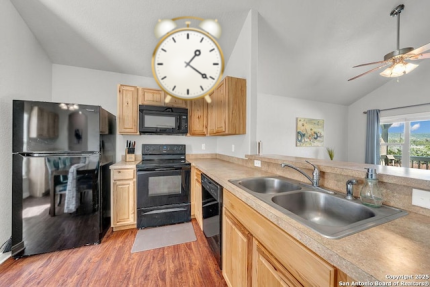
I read 1.21
